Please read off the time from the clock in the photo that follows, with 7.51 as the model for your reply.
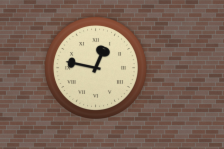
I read 12.47
